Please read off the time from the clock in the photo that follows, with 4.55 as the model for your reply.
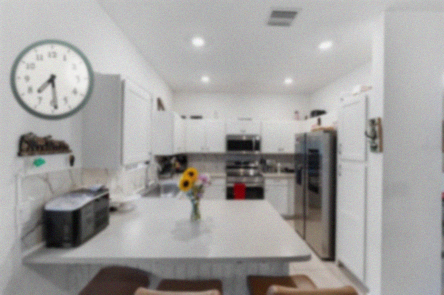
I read 7.29
